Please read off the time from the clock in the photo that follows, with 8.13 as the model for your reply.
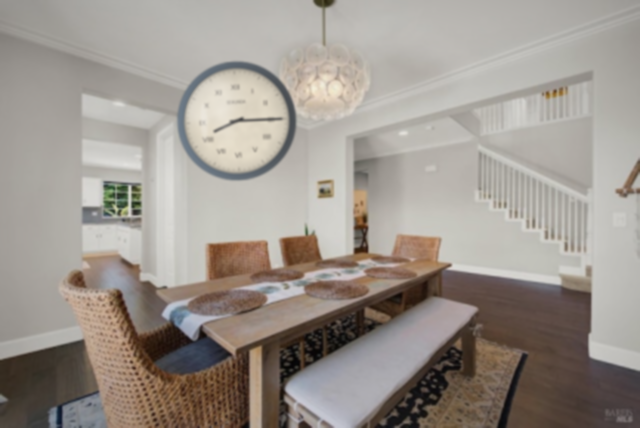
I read 8.15
